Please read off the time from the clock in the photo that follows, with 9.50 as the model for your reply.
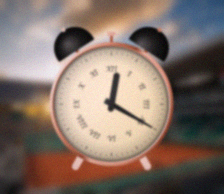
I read 12.20
